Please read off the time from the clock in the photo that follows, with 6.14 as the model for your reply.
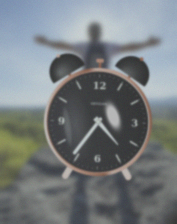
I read 4.36
